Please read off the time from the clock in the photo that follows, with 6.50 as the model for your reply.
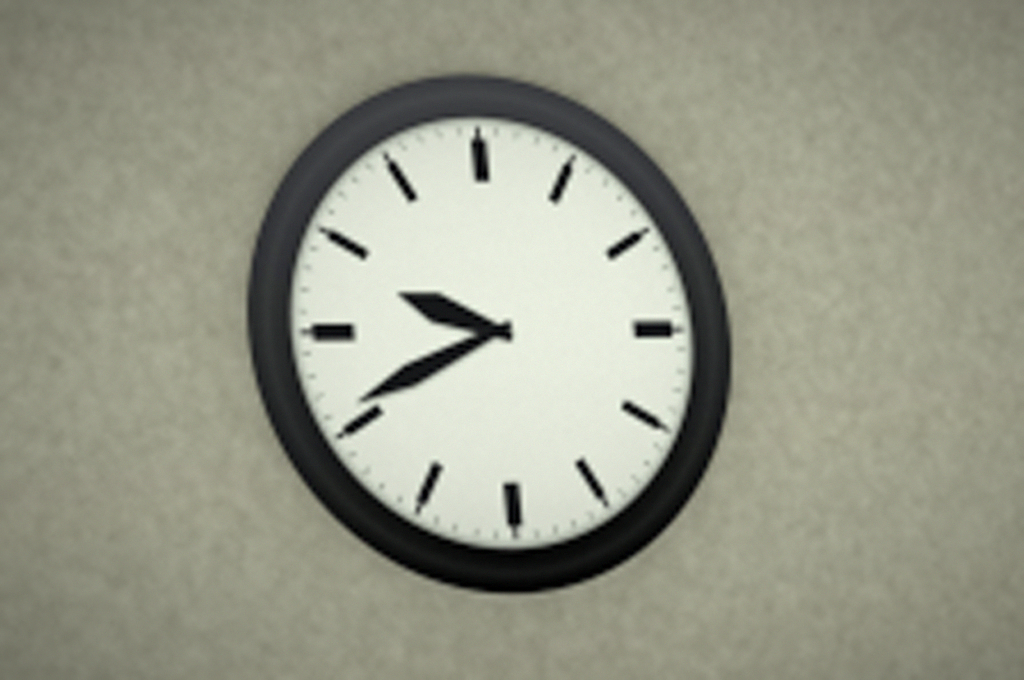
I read 9.41
